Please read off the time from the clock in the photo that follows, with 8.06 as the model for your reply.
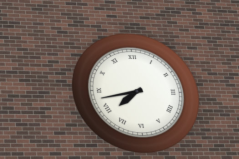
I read 7.43
